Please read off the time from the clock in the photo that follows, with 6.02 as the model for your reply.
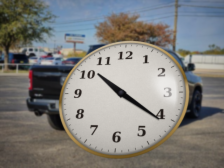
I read 10.21
